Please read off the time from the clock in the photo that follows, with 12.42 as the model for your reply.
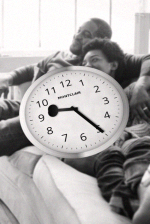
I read 9.25
